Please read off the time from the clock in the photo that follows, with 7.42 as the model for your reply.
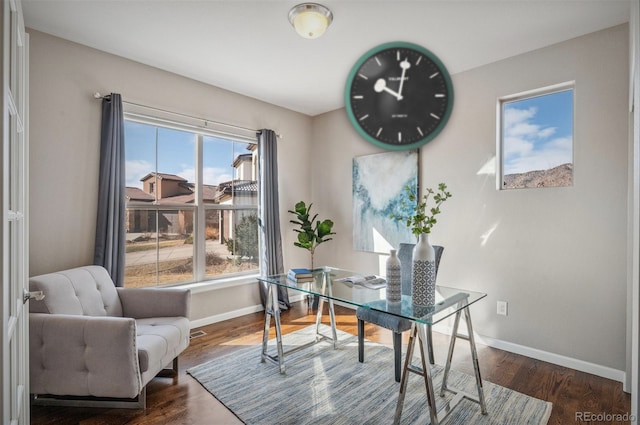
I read 10.02
